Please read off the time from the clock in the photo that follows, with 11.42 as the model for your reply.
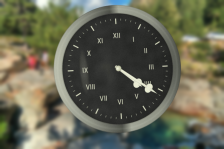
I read 4.21
